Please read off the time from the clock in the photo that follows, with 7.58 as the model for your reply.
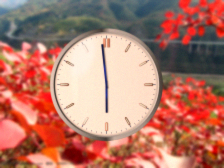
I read 5.59
